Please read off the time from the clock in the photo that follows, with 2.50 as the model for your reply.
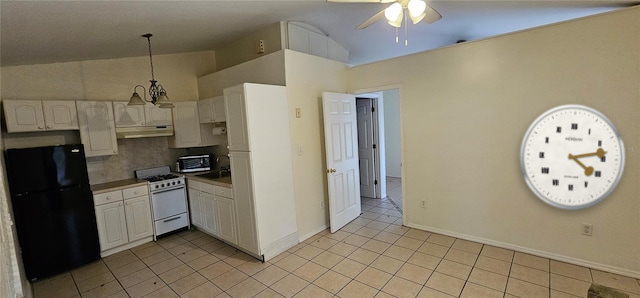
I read 4.13
